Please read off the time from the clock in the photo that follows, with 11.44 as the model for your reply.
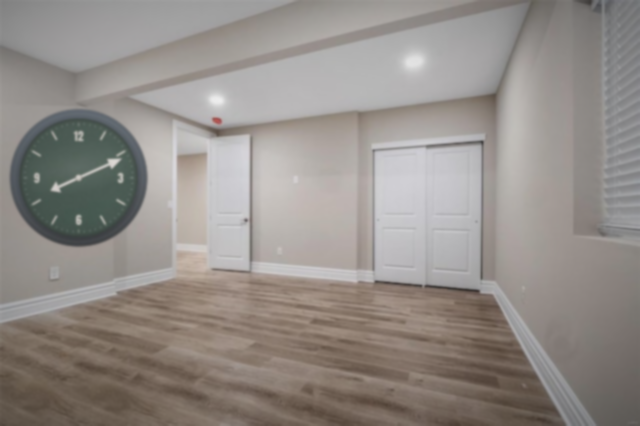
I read 8.11
